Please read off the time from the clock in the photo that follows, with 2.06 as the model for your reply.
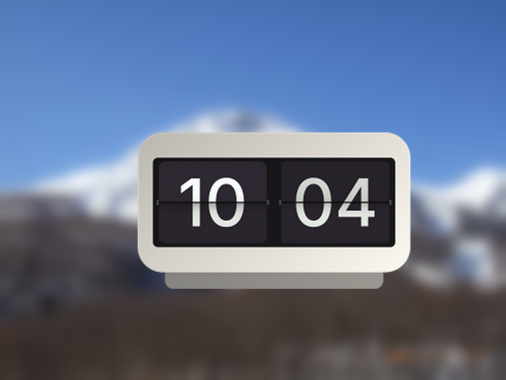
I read 10.04
